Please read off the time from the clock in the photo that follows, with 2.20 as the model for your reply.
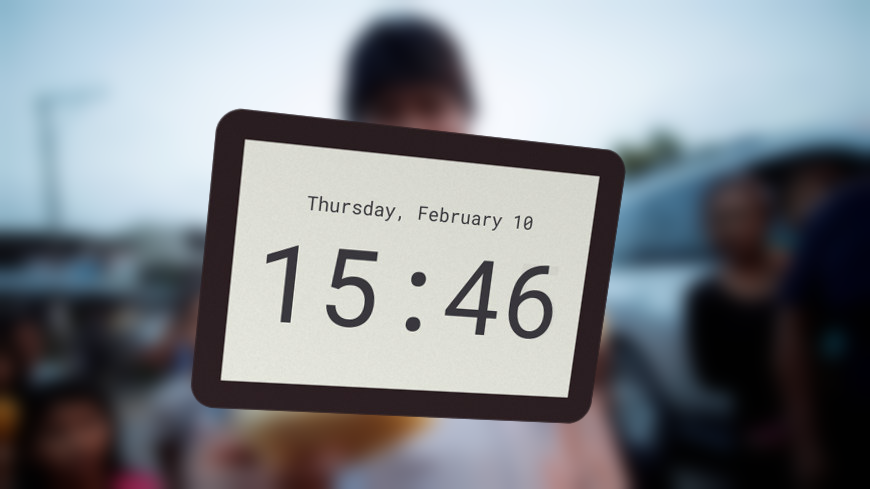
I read 15.46
